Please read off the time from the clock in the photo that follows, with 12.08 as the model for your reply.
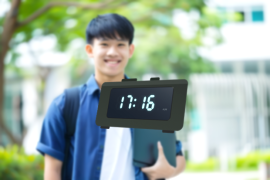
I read 17.16
